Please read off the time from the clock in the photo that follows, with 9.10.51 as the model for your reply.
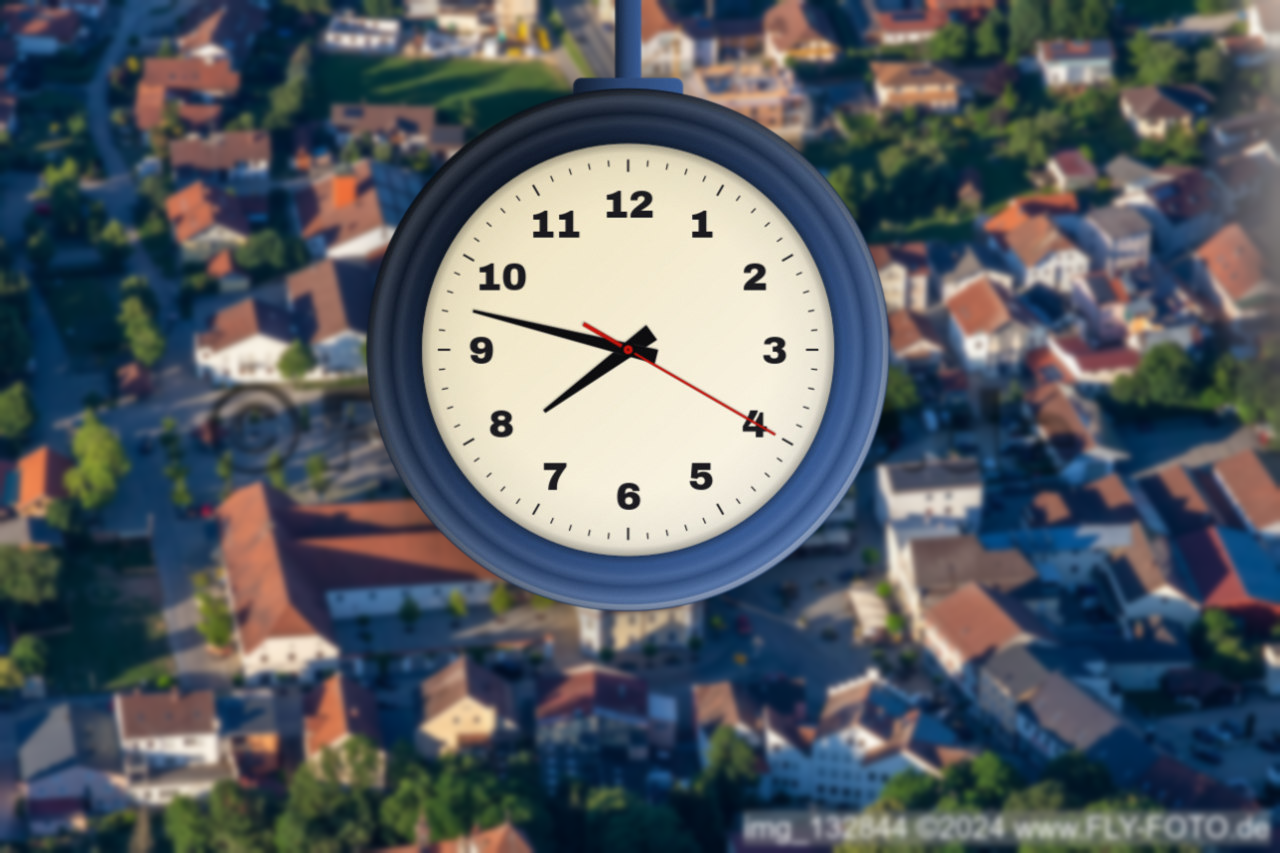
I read 7.47.20
